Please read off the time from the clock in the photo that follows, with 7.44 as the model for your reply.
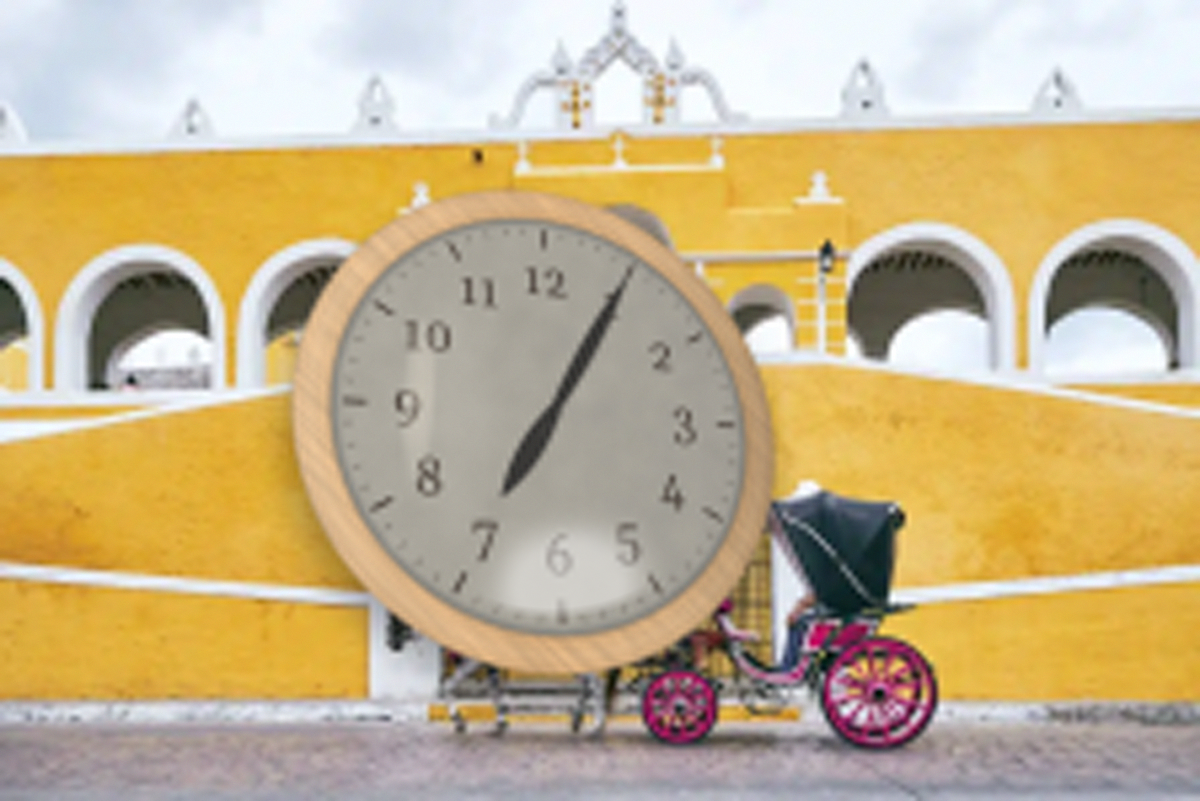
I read 7.05
